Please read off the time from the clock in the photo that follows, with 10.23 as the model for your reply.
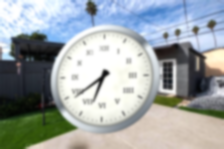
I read 6.39
